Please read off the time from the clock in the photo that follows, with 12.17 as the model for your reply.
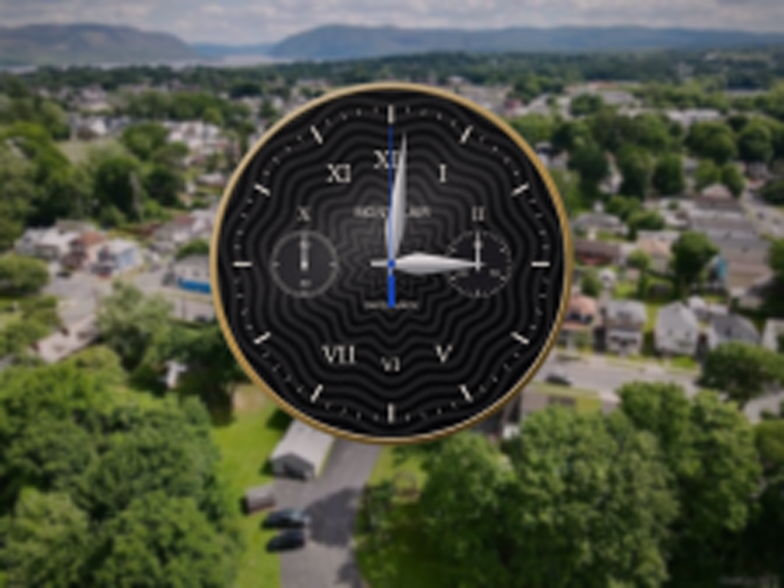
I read 3.01
